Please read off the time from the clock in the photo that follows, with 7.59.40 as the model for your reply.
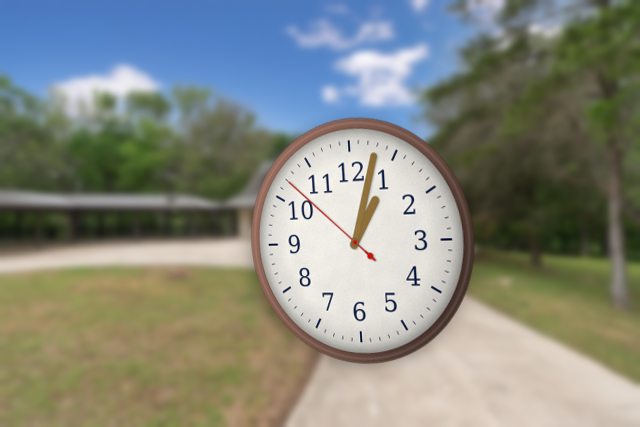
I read 1.02.52
